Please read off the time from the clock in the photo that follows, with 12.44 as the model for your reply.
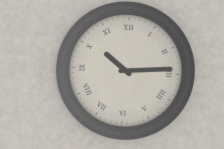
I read 10.14
